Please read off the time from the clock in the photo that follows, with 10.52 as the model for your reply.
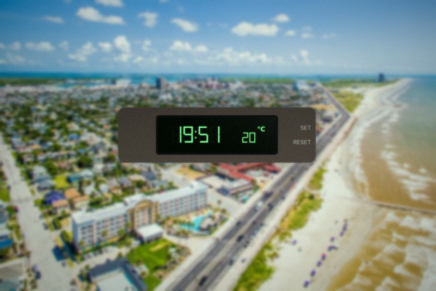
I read 19.51
